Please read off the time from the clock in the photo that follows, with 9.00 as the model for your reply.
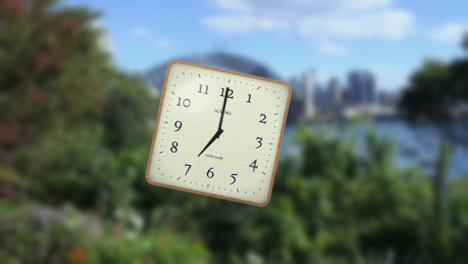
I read 7.00
